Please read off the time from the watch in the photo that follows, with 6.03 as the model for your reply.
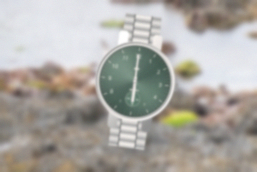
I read 6.00
